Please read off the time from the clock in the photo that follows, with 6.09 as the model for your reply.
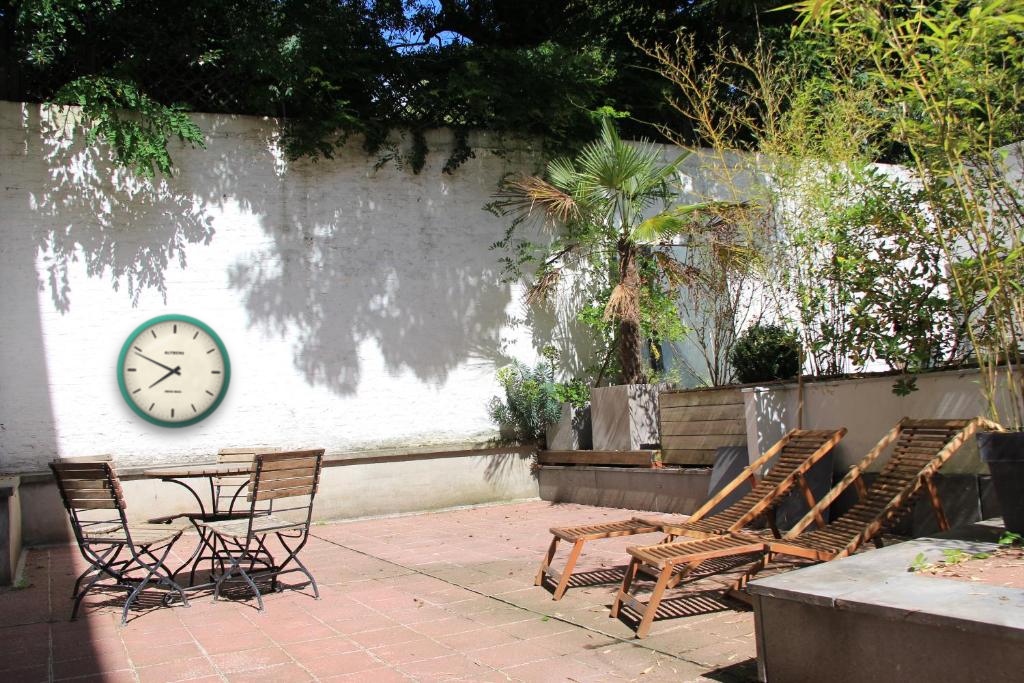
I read 7.49
